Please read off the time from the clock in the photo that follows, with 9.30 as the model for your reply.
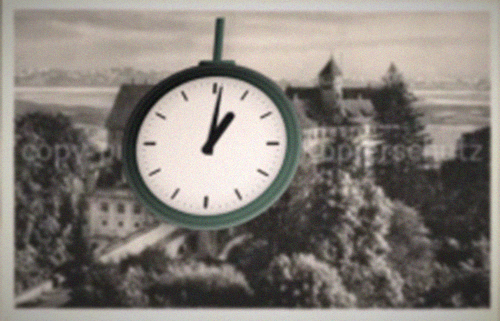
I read 1.01
